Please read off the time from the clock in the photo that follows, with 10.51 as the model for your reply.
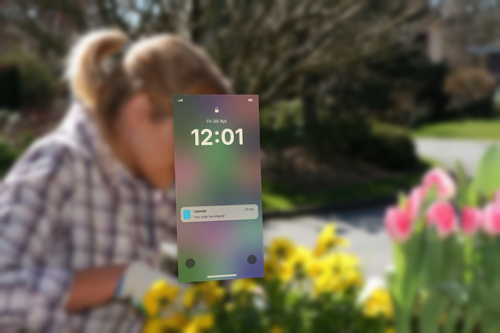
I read 12.01
